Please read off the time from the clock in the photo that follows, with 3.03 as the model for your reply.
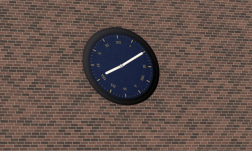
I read 8.10
